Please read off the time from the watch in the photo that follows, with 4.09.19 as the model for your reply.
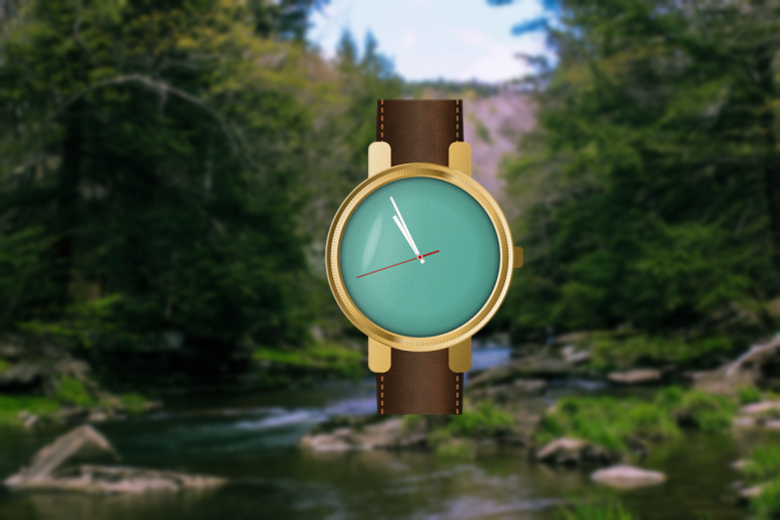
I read 10.55.42
